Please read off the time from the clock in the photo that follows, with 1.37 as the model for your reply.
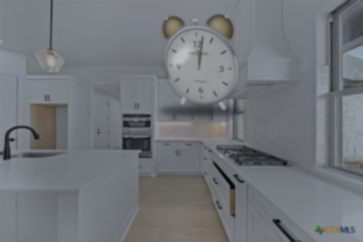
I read 12.02
